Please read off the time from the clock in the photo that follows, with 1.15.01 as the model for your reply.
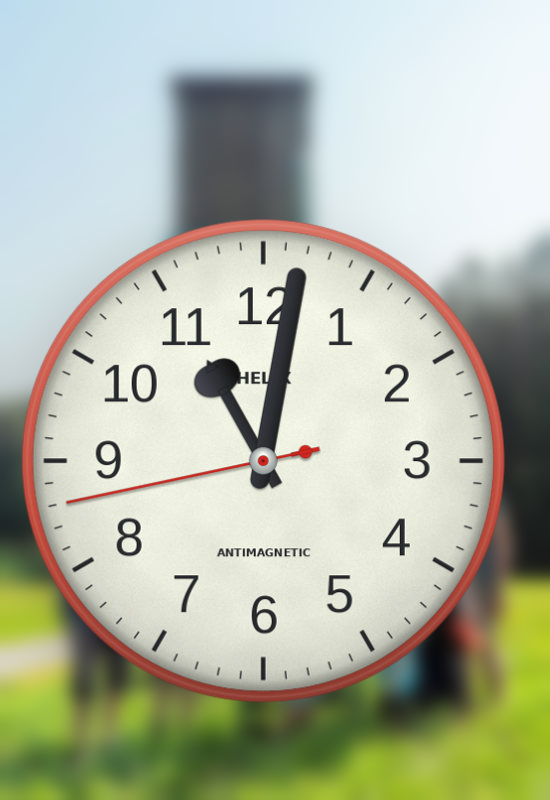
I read 11.01.43
